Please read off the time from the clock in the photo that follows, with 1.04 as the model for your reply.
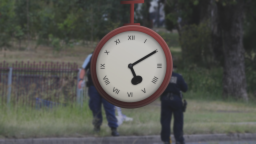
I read 5.10
